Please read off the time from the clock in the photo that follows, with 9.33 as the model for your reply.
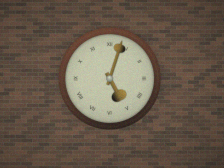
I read 5.03
